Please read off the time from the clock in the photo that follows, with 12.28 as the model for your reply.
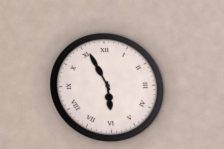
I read 5.56
